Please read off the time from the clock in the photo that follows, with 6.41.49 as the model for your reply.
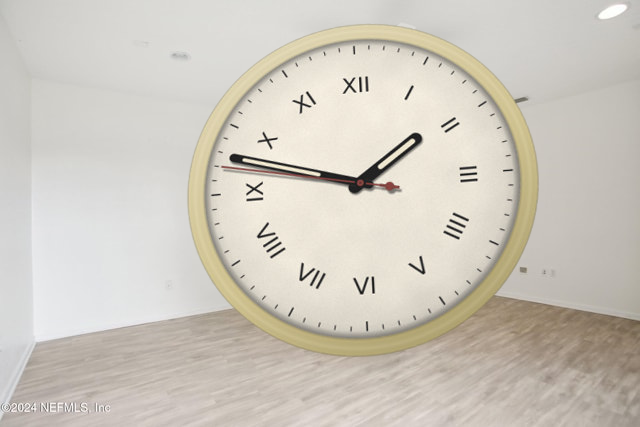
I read 1.47.47
